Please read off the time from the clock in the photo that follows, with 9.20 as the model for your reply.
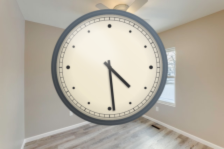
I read 4.29
